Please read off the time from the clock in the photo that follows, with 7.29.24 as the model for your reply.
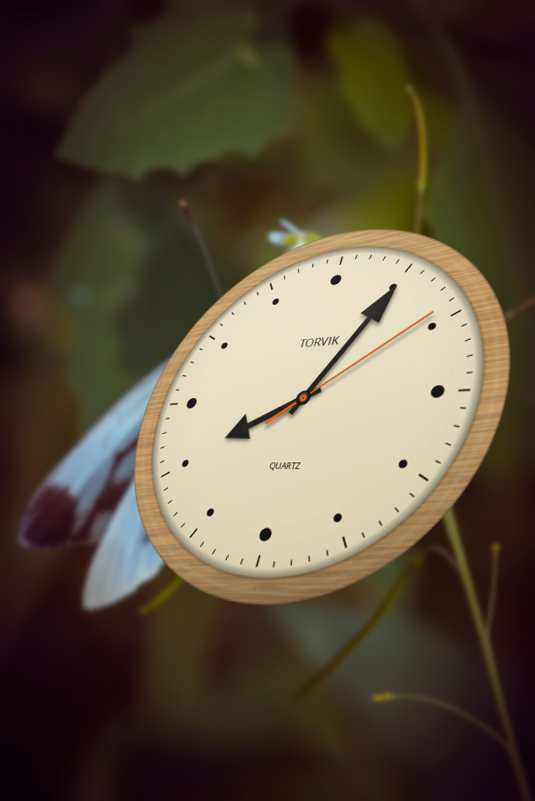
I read 8.05.09
